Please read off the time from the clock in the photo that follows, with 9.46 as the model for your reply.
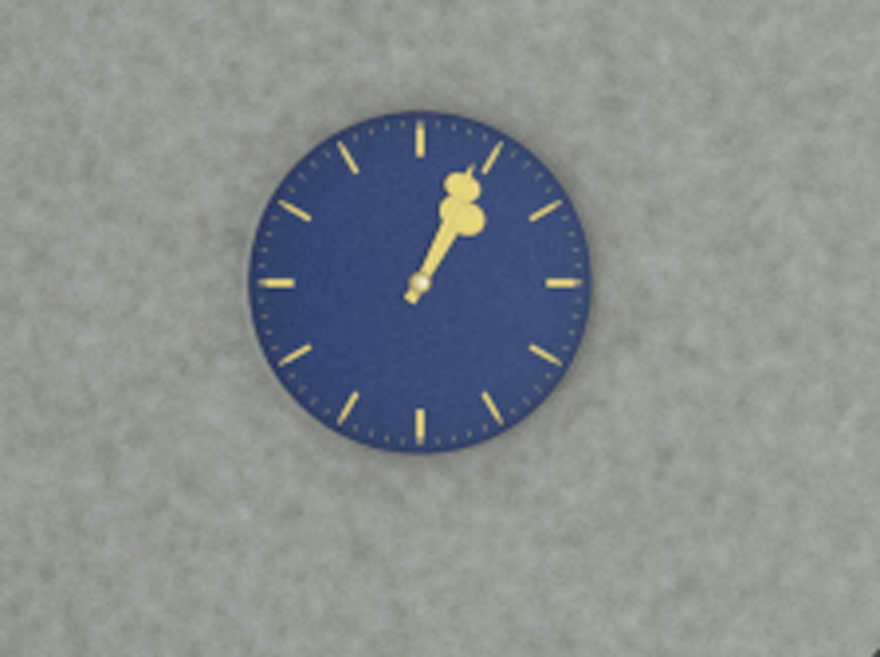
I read 1.04
